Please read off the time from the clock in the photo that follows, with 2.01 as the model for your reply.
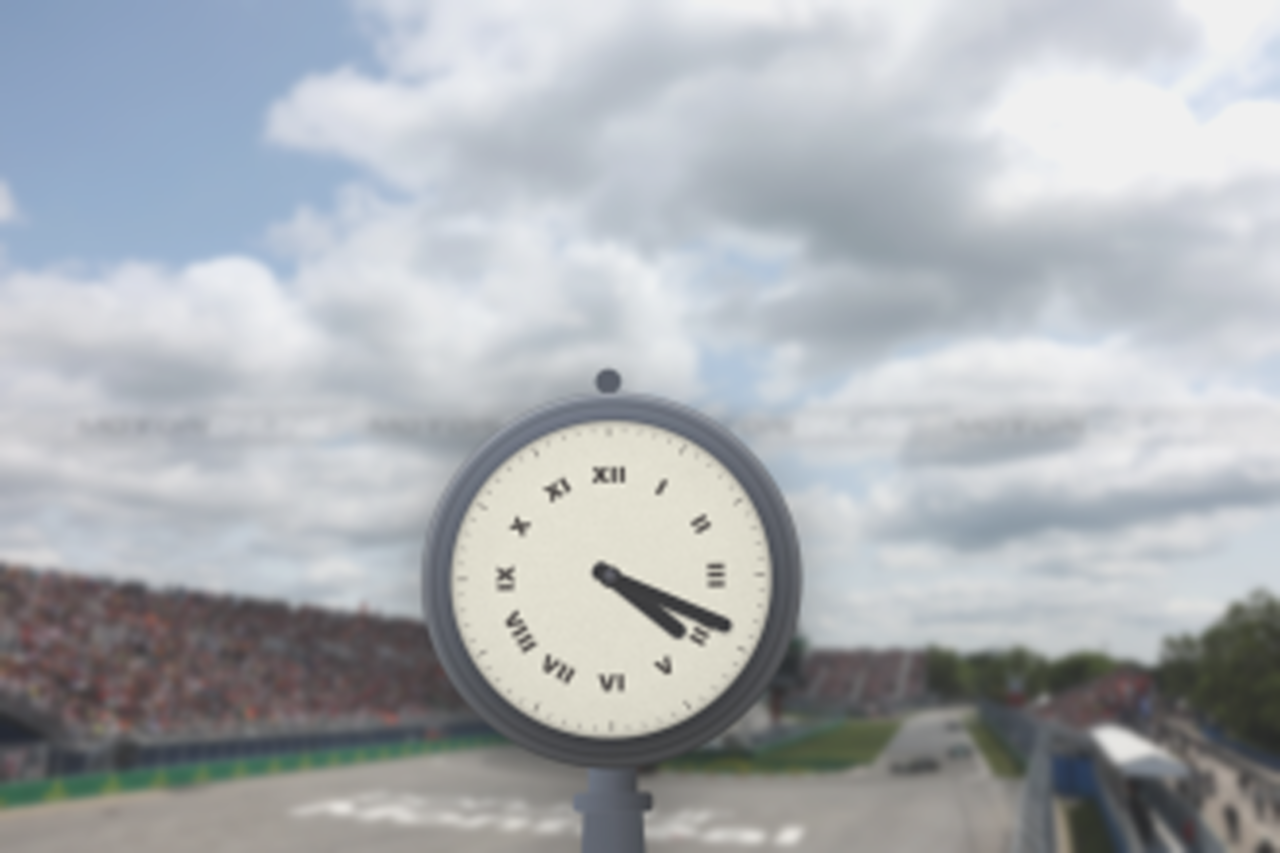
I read 4.19
